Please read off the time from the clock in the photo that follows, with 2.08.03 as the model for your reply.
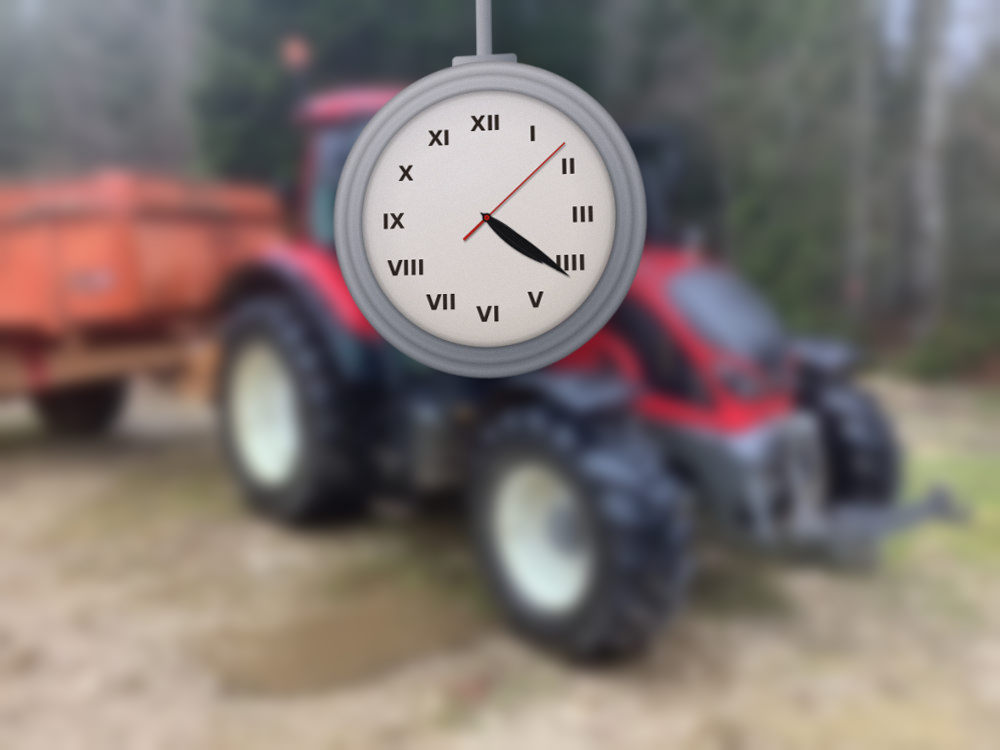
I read 4.21.08
